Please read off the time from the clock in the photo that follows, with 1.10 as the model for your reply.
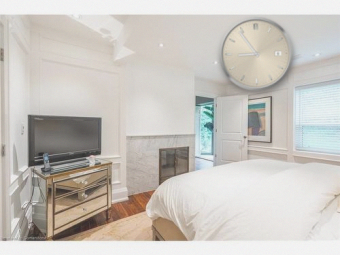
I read 8.54
